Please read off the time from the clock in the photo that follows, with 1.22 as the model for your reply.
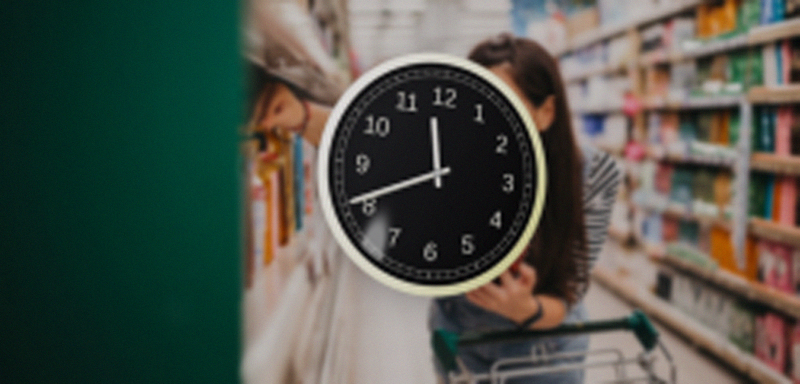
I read 11.41
